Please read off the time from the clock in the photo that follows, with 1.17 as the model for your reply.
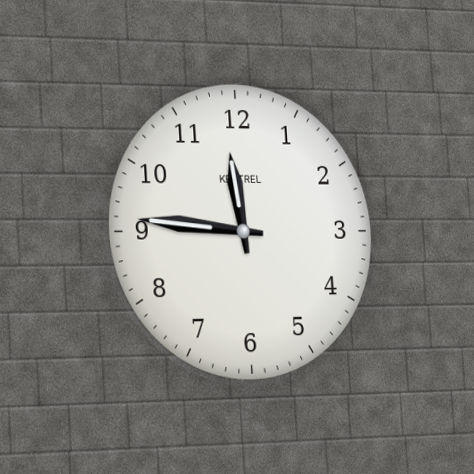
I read 11.46
